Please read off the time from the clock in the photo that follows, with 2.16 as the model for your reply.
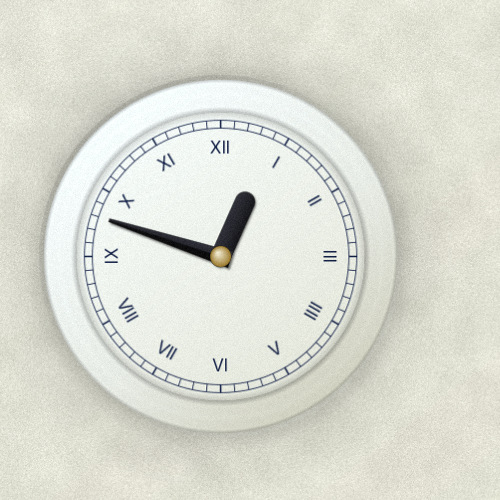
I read 12.48
